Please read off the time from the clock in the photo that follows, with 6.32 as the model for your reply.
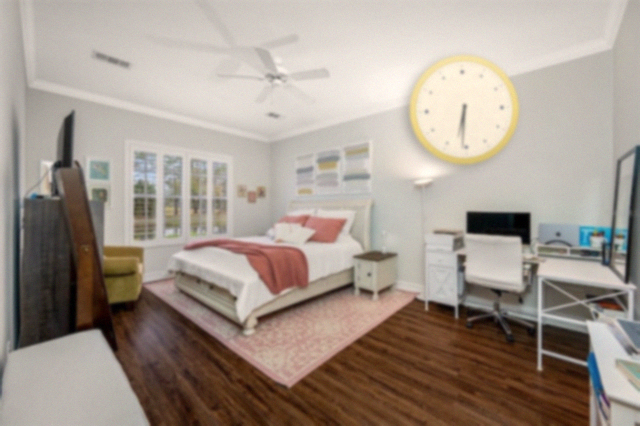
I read 6.31
